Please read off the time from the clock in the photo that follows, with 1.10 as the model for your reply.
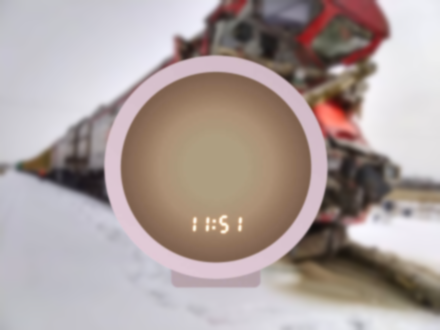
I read 11.51
